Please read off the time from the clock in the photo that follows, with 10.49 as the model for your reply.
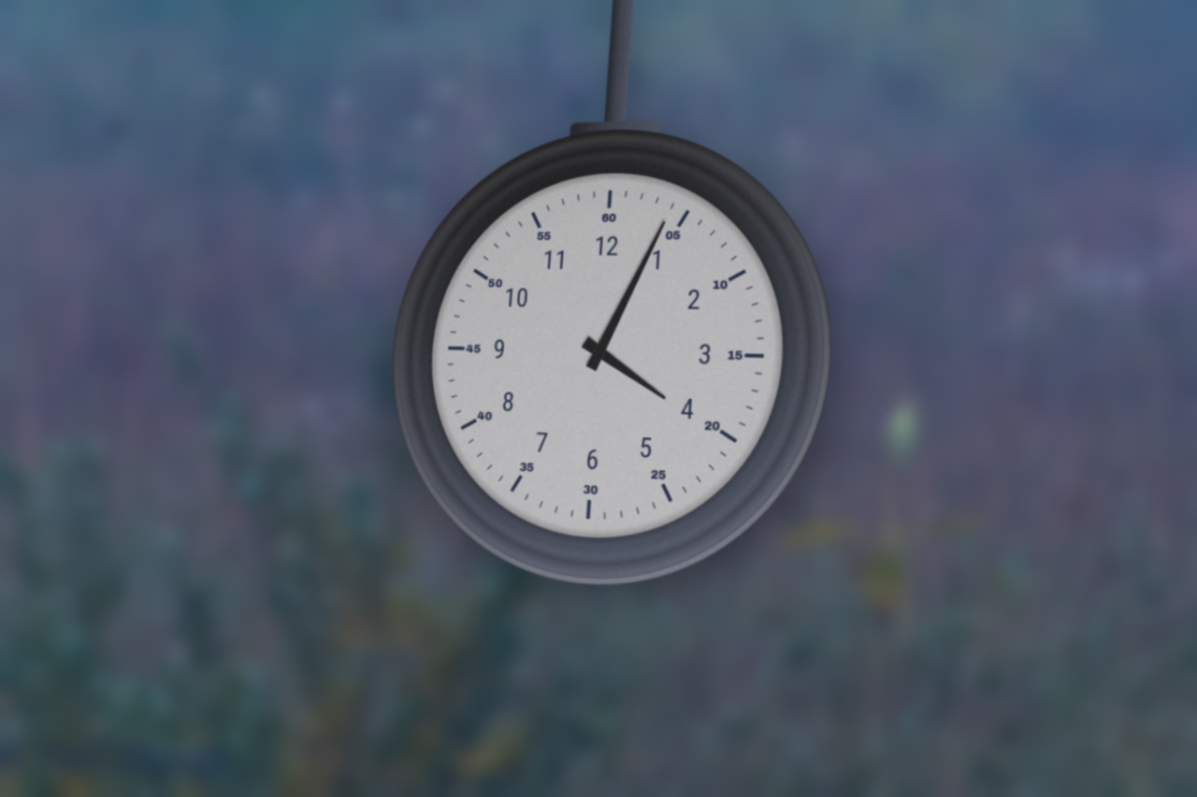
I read 4.04
